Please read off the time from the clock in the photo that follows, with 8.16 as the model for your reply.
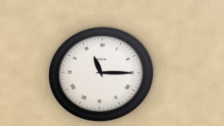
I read 11.15
